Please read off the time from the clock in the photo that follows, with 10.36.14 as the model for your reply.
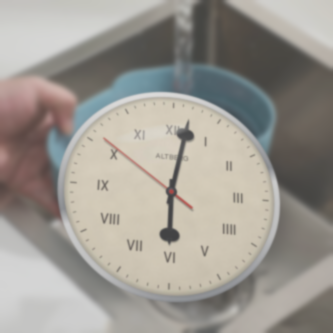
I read 6.01.51
